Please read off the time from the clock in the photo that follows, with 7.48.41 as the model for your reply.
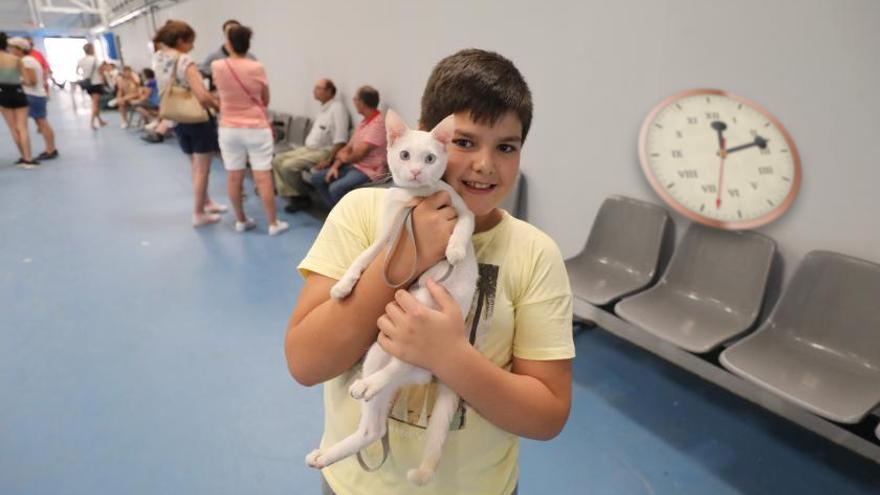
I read 12.12.33
